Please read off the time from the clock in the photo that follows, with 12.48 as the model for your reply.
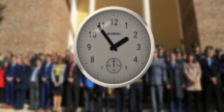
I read 1.54
